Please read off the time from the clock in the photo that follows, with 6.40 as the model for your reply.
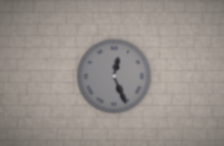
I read 12.26
